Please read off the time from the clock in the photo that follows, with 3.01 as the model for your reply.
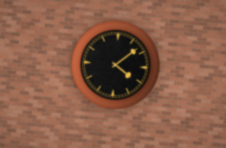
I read 4.08
